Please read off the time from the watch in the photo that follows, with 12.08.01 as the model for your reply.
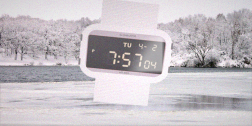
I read 7.57.04
